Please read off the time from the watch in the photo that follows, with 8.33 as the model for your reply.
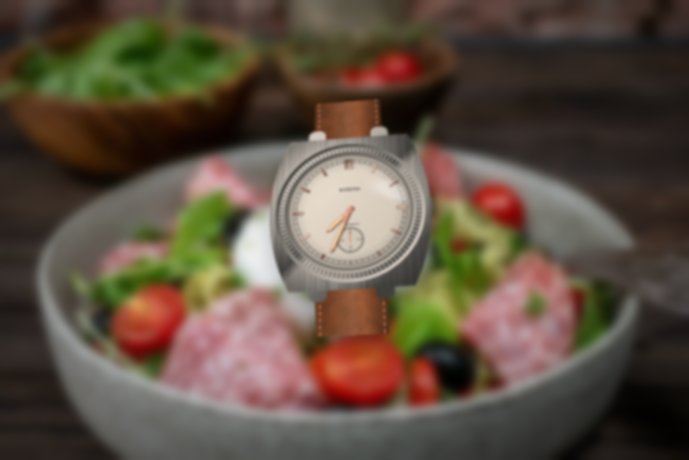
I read 7.34
